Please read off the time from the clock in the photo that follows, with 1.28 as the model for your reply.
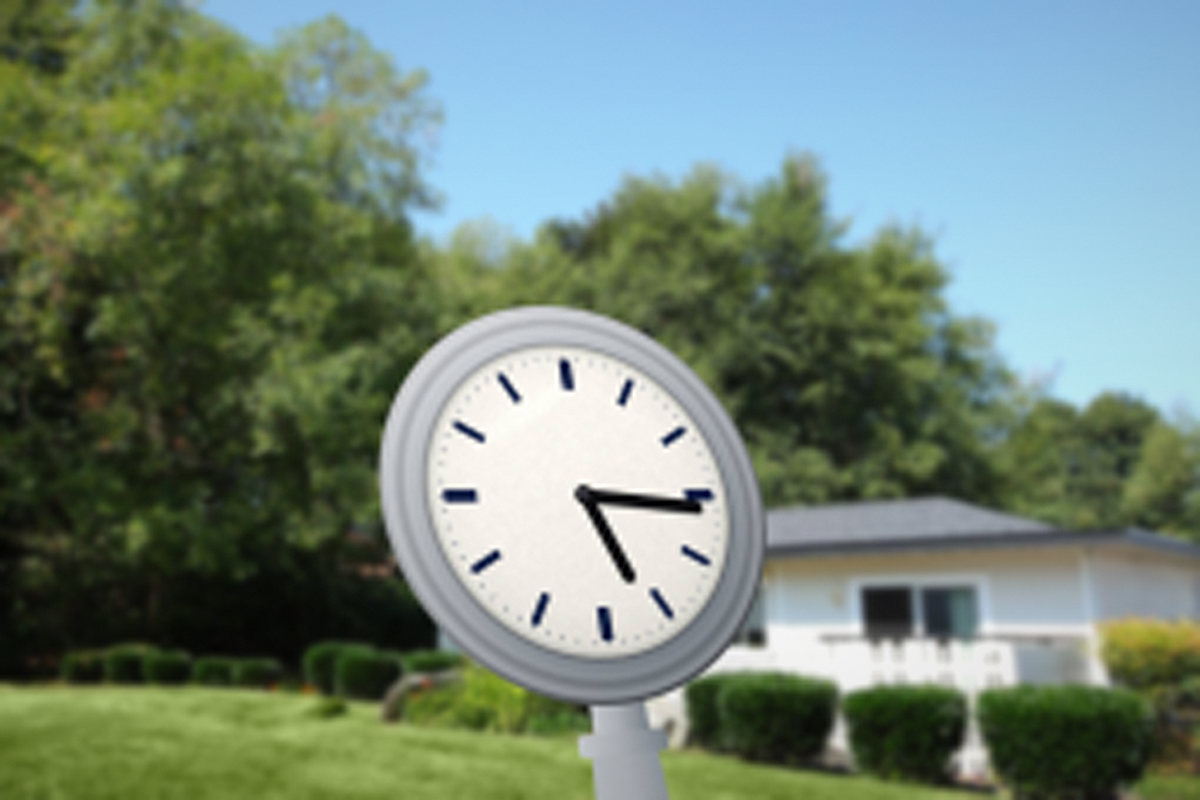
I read 5.16
